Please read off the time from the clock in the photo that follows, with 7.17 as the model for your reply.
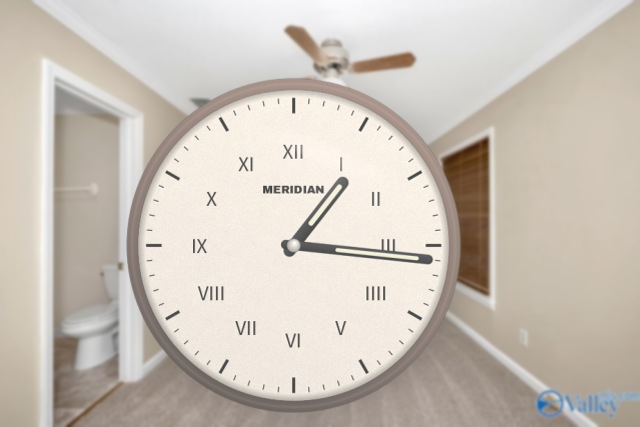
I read 1.16
